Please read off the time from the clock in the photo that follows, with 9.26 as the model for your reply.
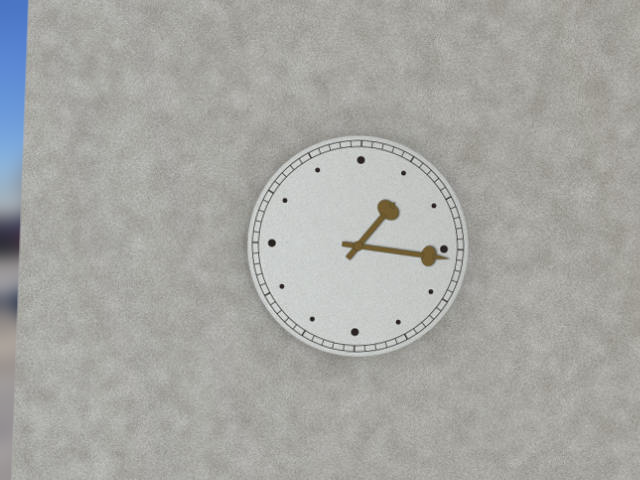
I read 1.16
